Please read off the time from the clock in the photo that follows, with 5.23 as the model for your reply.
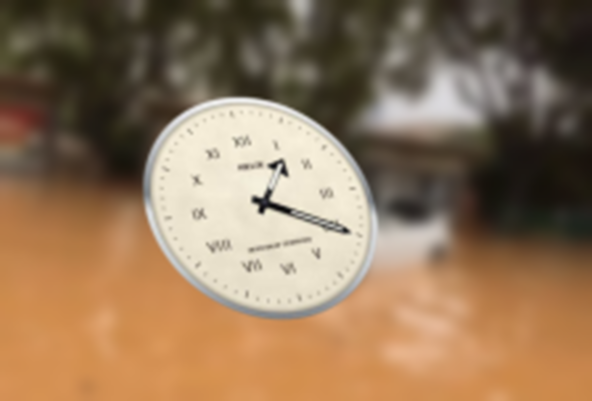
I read 1.20
